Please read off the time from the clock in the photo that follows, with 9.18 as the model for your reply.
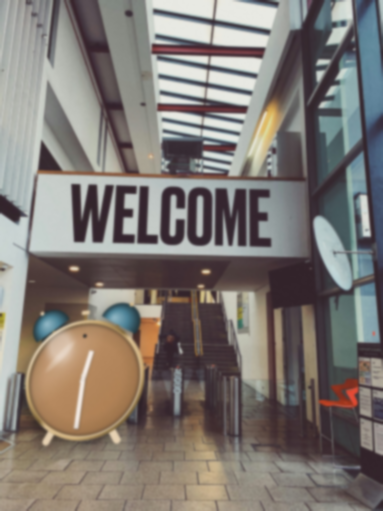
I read 12.31
